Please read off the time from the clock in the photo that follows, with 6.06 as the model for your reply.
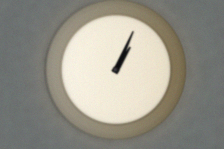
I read 1.04
